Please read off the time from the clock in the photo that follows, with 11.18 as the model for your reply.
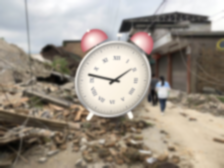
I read 1.47
